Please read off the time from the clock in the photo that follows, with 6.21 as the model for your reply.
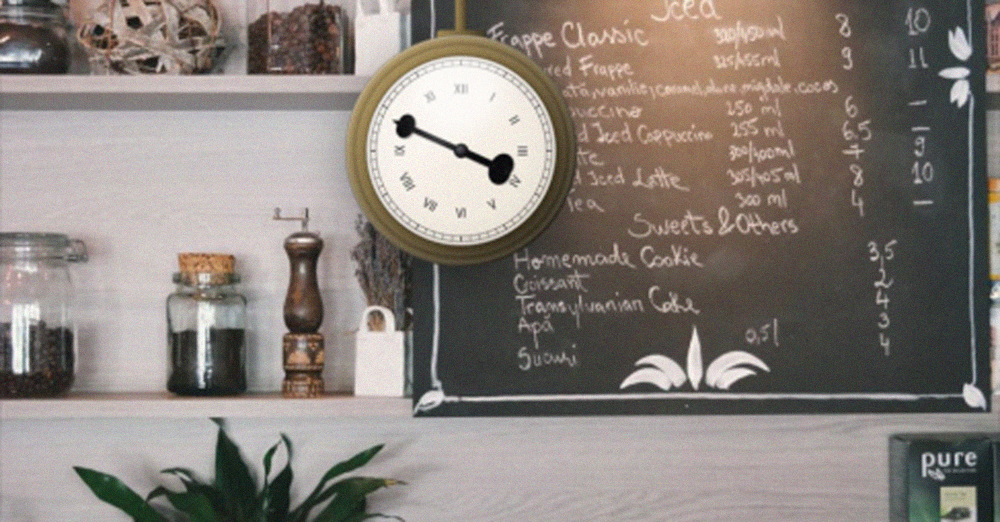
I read 3.49
